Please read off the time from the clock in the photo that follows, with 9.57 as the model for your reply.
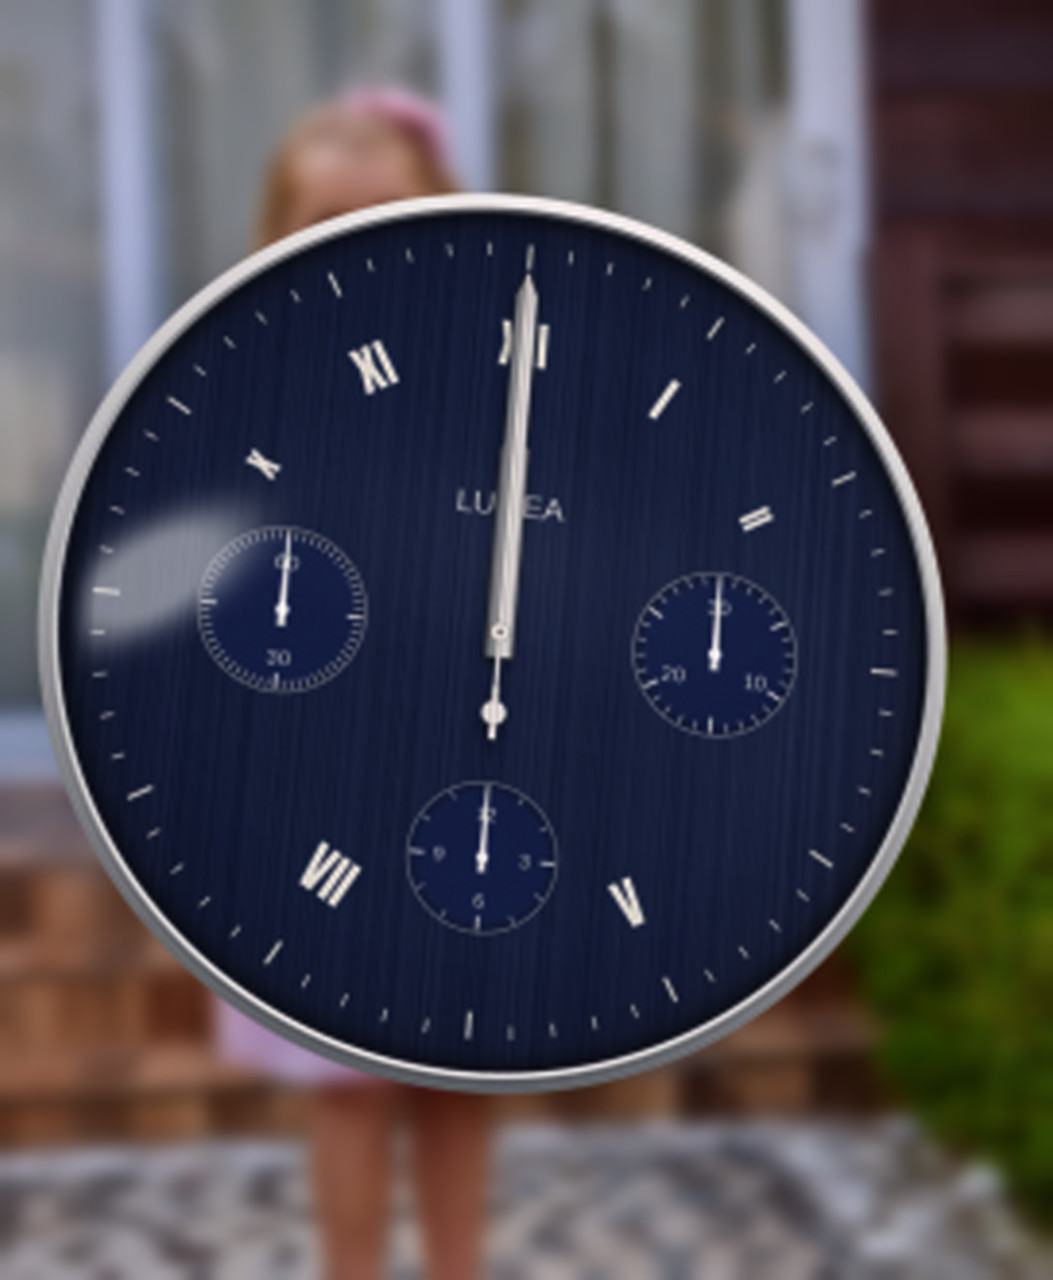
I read 12.00
